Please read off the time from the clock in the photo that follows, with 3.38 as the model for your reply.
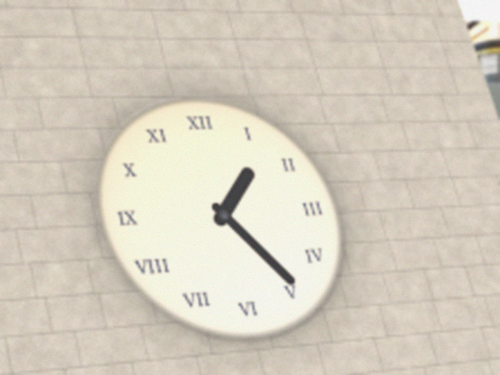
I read 1.24
